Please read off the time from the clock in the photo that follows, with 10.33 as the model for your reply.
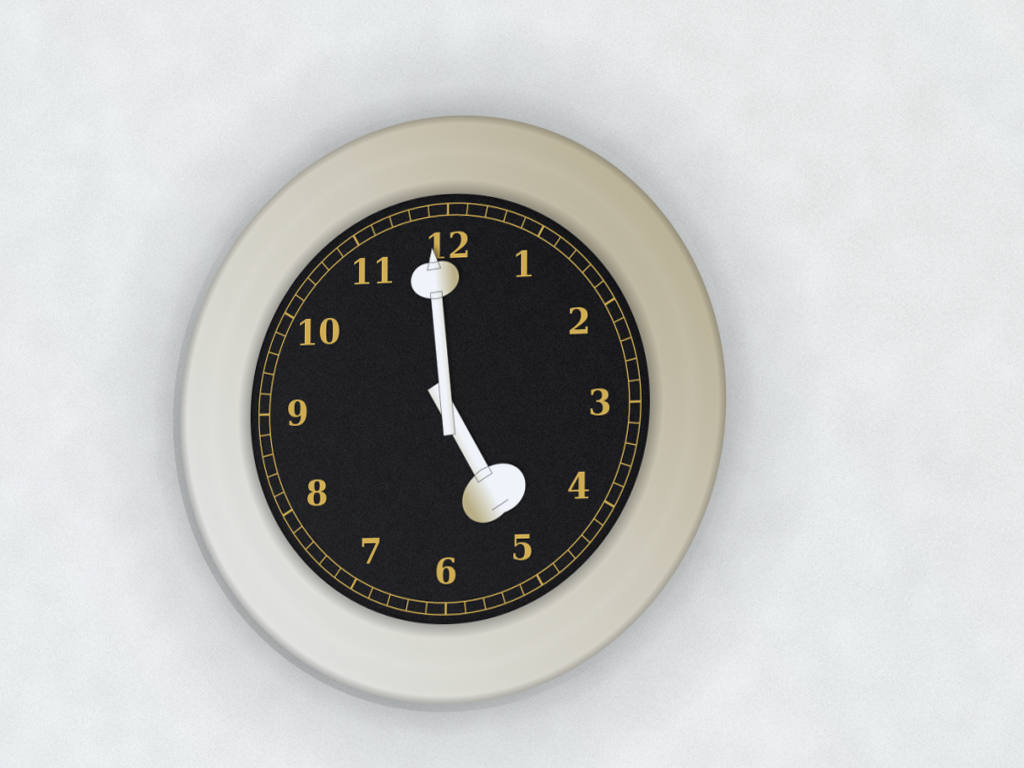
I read 4.59
